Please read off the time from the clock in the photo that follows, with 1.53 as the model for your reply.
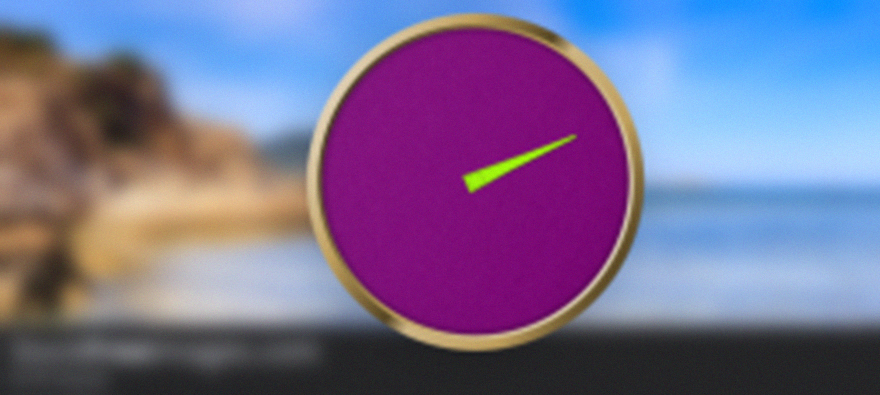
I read 2.11
